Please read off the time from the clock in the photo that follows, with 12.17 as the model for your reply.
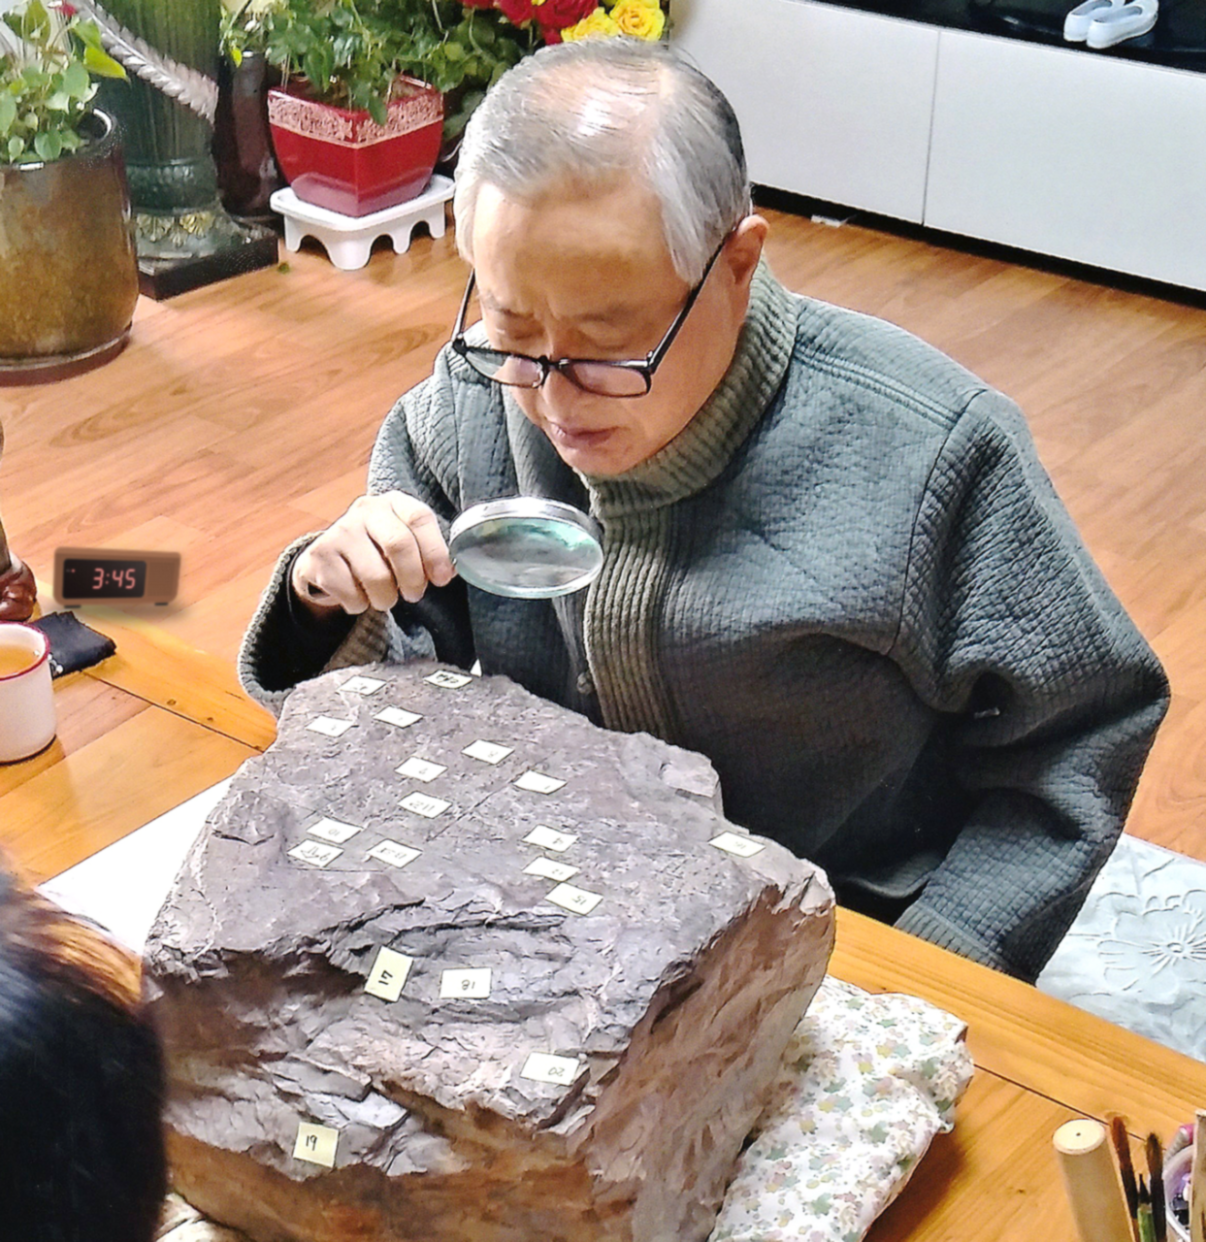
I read 3.45
